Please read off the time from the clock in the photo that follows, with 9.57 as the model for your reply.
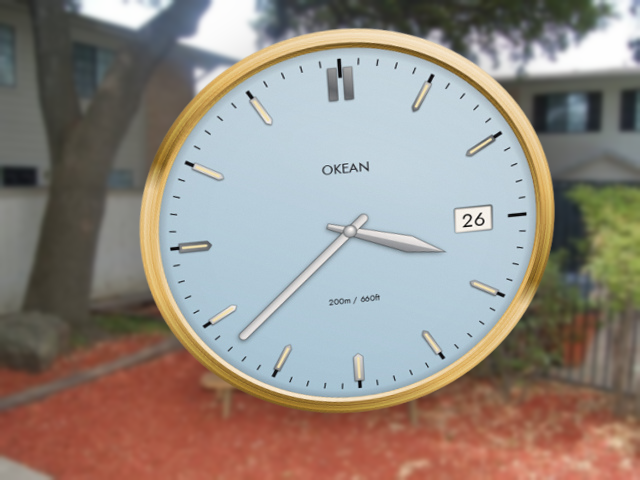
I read 3.38
